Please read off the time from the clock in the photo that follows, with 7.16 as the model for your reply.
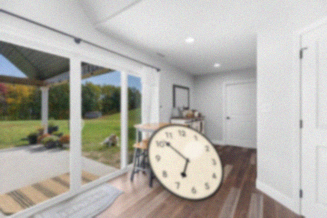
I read 6.52
